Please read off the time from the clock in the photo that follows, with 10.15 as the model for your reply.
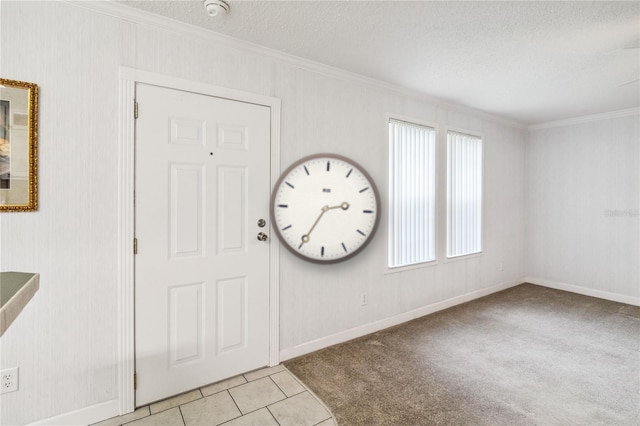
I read 2.35
